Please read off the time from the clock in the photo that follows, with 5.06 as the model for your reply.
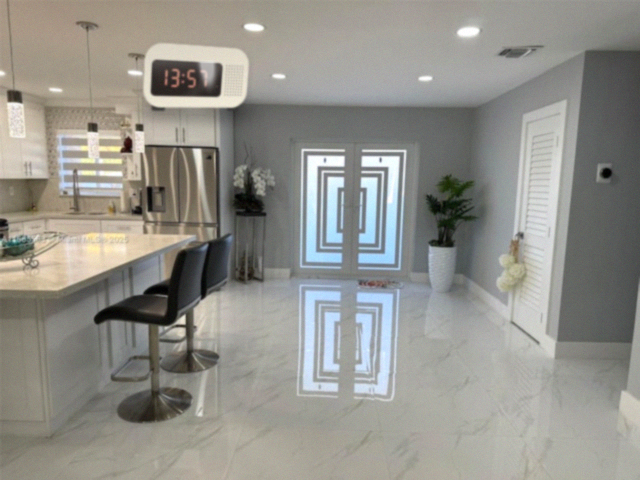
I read 13.57
